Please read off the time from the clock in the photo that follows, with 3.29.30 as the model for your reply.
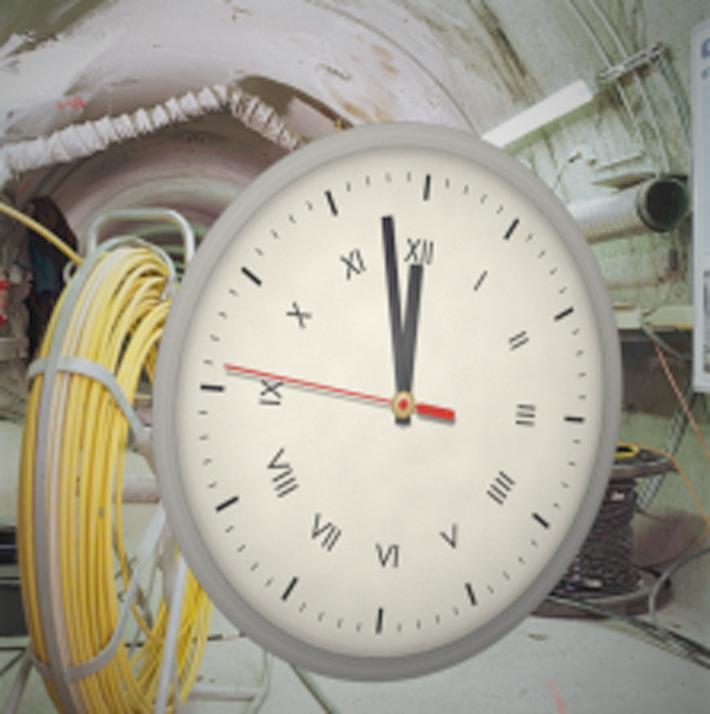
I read 11.57.46
